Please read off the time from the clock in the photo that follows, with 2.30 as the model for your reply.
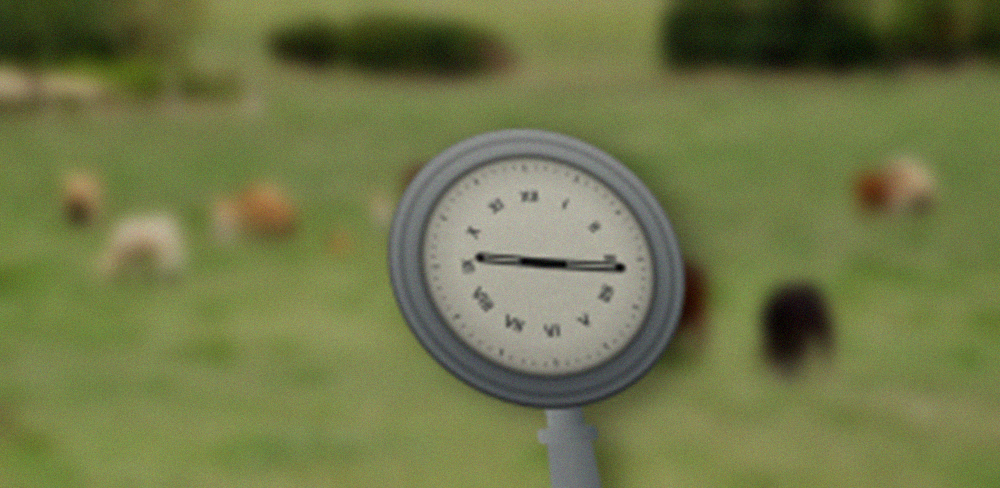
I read 9.16
